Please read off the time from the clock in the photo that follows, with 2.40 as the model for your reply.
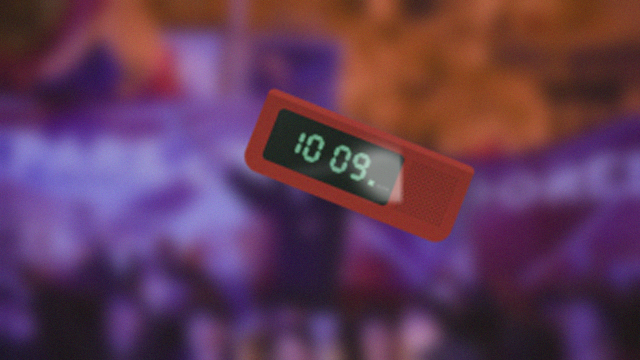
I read 10.09
